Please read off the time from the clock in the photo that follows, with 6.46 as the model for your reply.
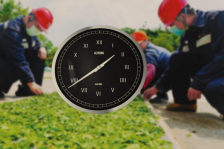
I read 1.39
